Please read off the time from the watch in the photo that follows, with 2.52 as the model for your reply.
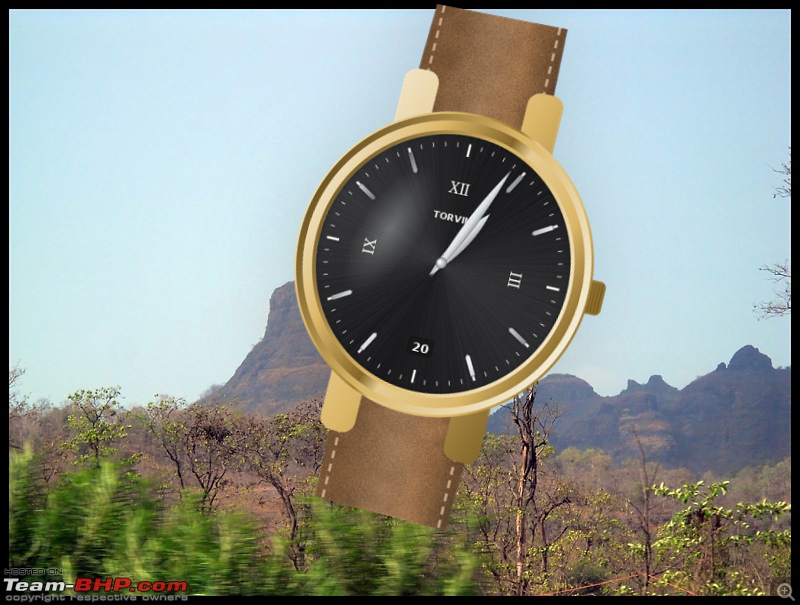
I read 1.04
